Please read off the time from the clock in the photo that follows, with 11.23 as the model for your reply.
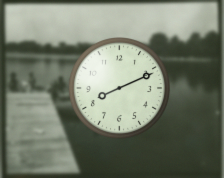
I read 8.11
